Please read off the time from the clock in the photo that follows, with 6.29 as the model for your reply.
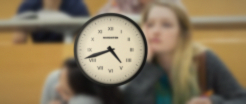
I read 4.42
